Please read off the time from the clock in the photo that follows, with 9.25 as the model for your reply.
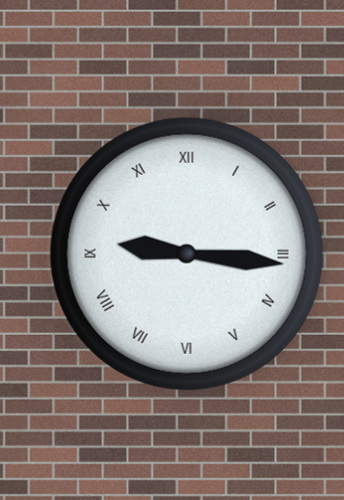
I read 9.16
